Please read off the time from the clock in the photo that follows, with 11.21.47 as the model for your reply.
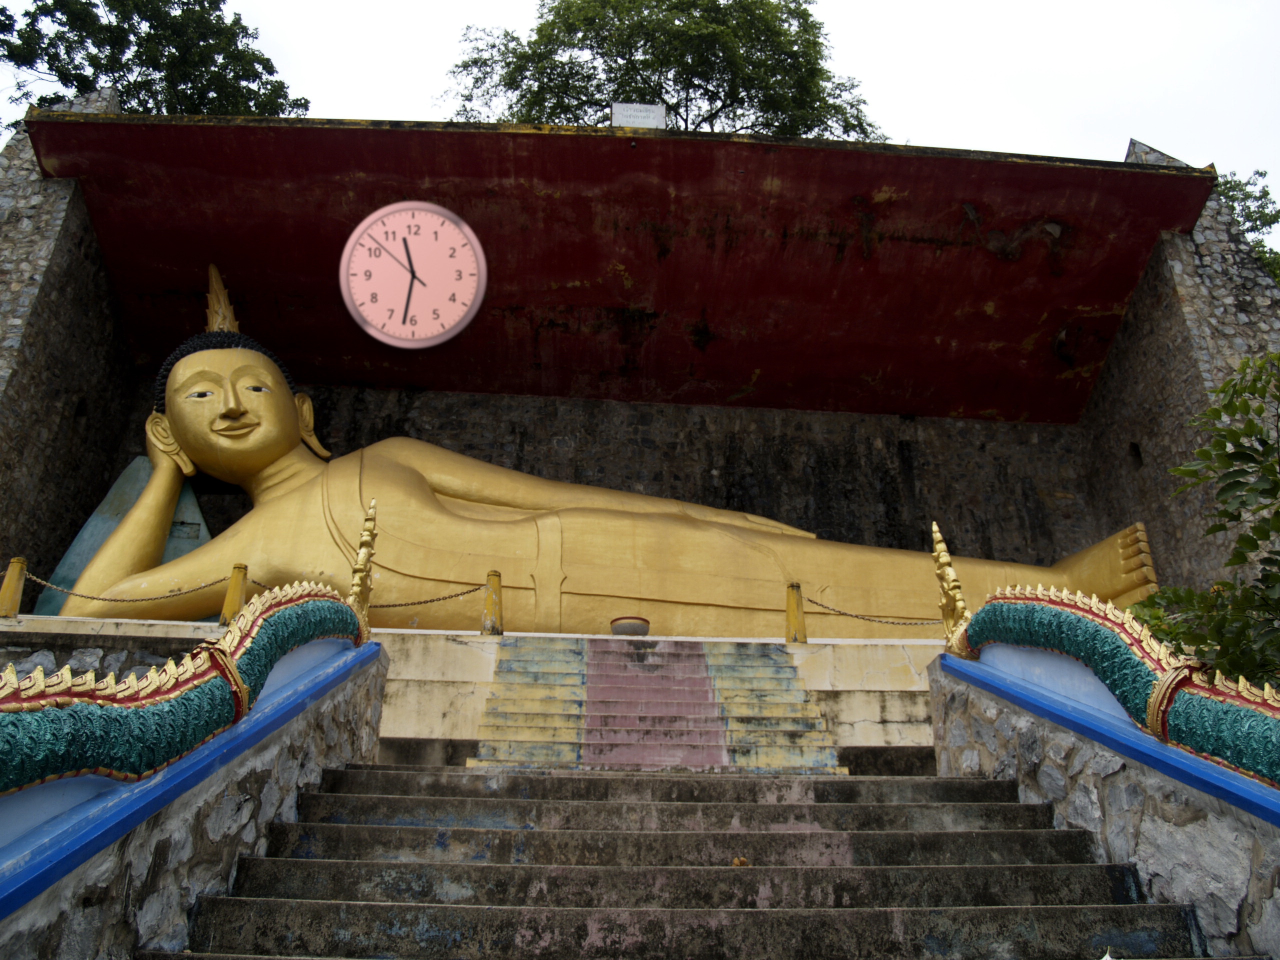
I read 11.31.52
